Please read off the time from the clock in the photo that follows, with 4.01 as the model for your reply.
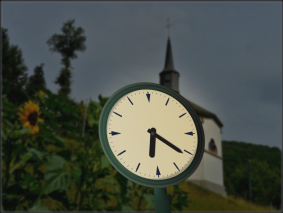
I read 6.21
